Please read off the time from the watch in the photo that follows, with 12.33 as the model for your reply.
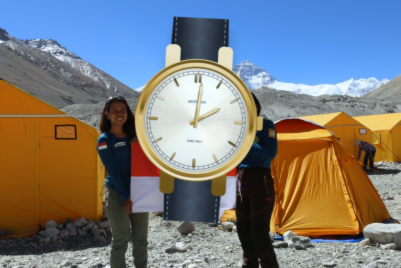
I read 2.01
